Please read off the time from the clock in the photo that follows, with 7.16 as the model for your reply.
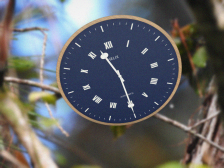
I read 11.30
